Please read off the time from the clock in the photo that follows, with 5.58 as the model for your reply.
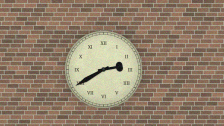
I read 2.40
